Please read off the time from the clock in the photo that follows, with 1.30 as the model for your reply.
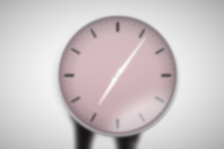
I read 7.06
